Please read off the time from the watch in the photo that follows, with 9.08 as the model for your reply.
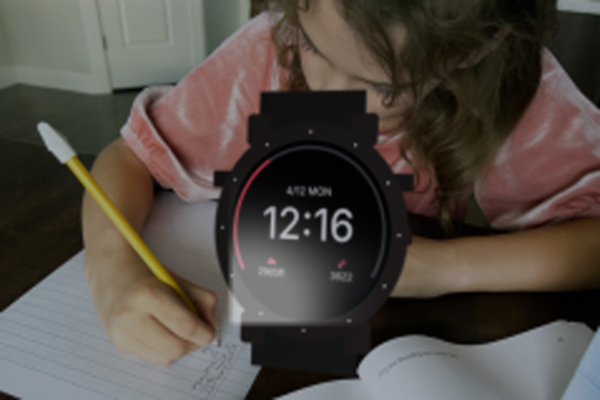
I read 12.16
